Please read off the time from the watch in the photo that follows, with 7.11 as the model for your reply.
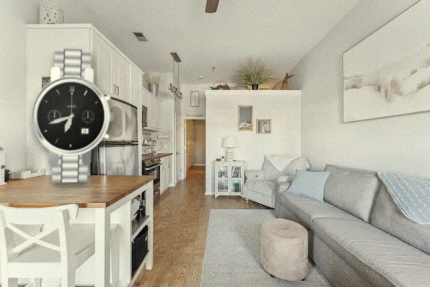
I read 6.42
